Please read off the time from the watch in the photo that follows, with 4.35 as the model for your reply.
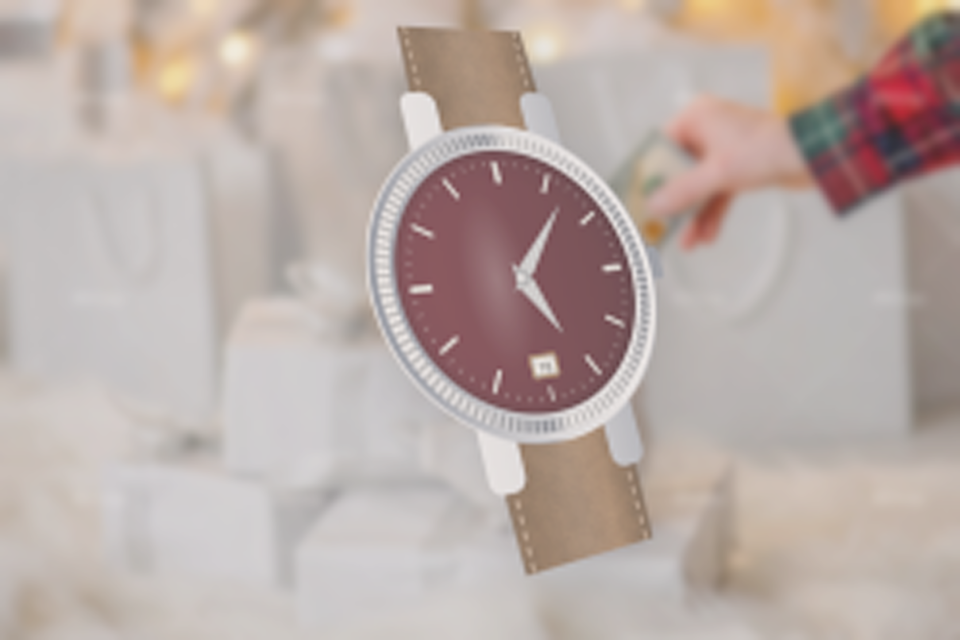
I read 5.07
